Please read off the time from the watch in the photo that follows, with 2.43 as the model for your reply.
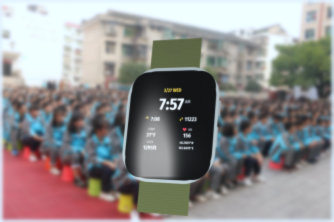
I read 7.57
